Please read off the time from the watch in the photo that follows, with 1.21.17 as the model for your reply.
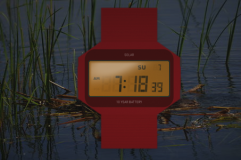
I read 7.18.39
